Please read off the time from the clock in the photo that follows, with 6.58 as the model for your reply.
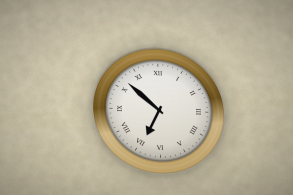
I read 6.52
